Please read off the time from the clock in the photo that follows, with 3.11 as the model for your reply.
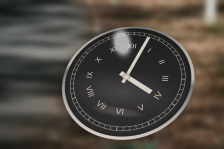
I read 4.03
